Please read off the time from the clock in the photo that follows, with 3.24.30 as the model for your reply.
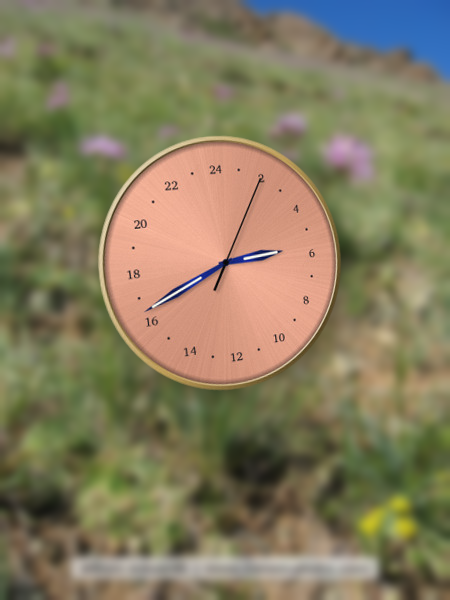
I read 5.41.05
